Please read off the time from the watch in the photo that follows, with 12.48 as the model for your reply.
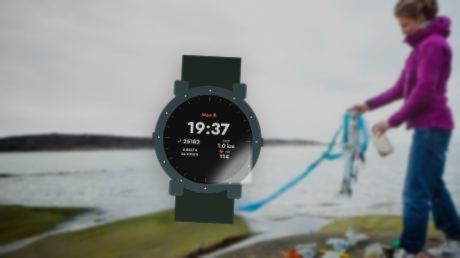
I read 19.37
